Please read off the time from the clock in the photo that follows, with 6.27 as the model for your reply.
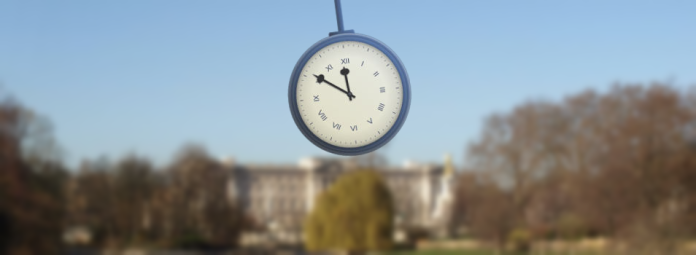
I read 11.51
